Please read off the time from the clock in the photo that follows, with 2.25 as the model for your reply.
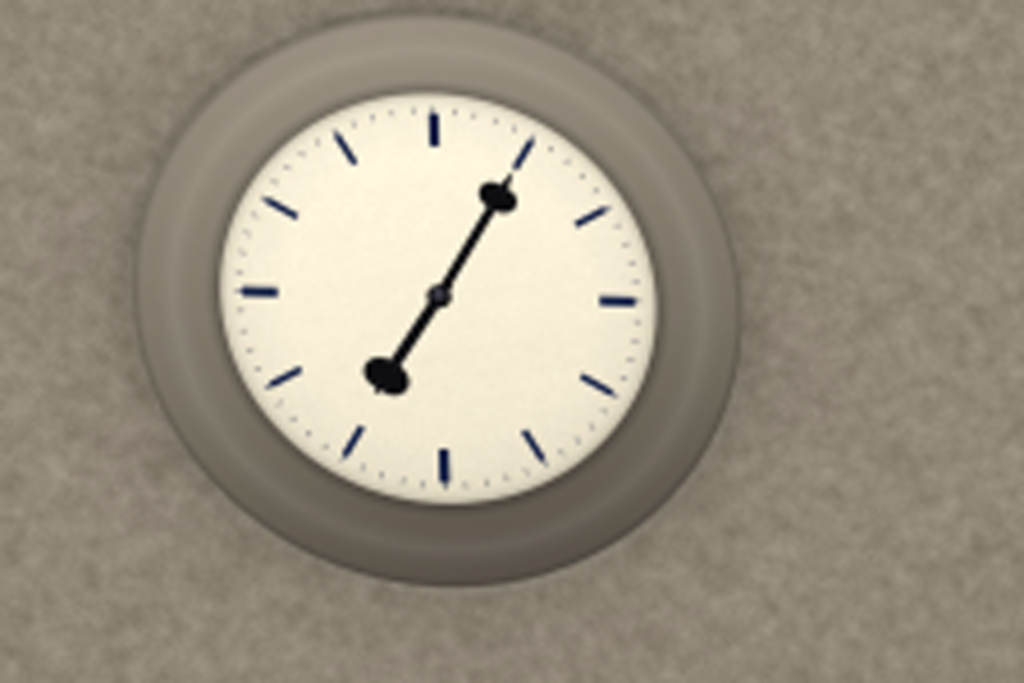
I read 7.05
